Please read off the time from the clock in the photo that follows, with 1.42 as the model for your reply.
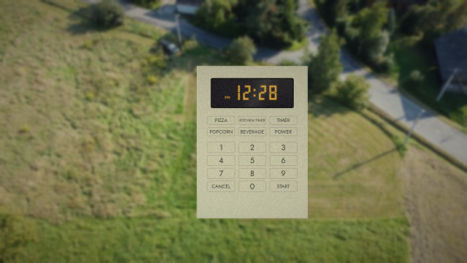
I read 12.28
